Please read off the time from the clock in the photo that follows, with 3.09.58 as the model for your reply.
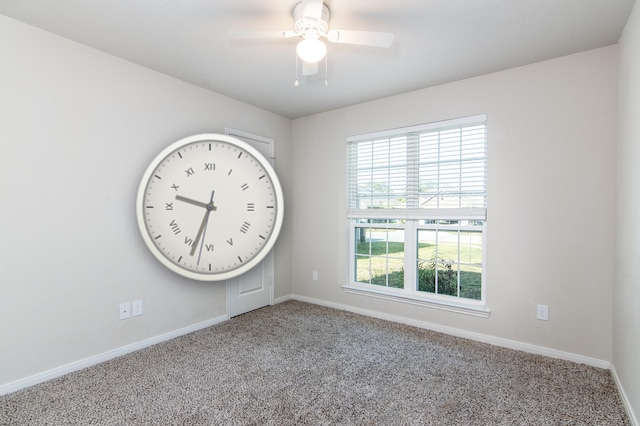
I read 9.33.32
